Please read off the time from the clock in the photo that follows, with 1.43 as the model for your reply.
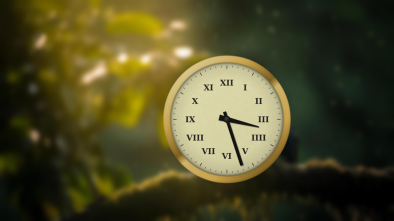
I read 3.27
